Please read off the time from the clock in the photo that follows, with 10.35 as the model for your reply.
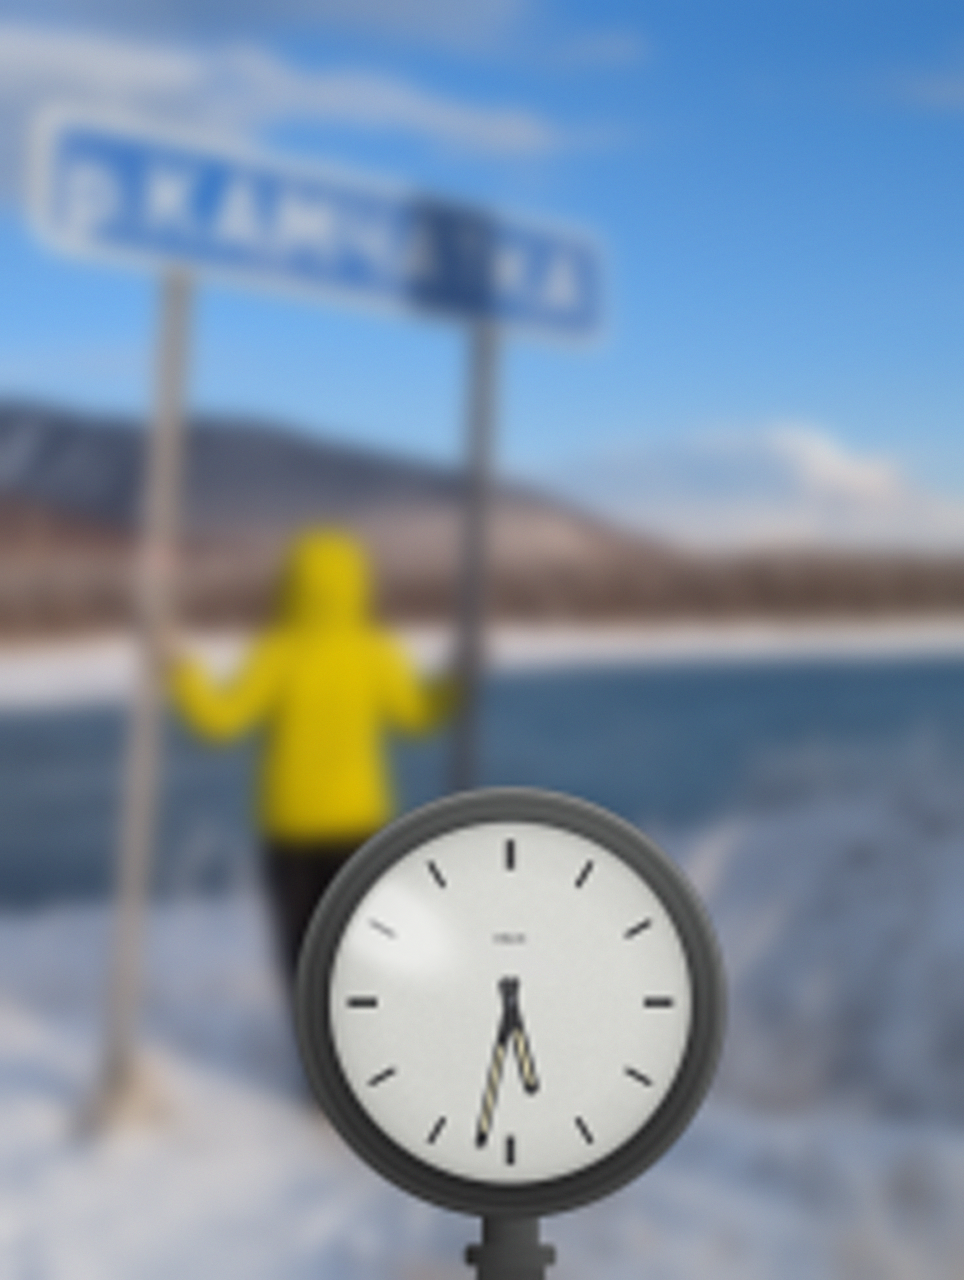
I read 5.32
